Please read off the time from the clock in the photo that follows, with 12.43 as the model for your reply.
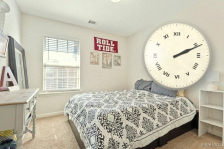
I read 2.11
